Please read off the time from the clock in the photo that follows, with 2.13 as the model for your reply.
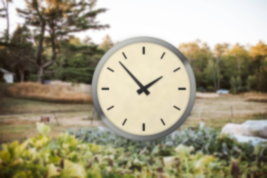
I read 1.53
